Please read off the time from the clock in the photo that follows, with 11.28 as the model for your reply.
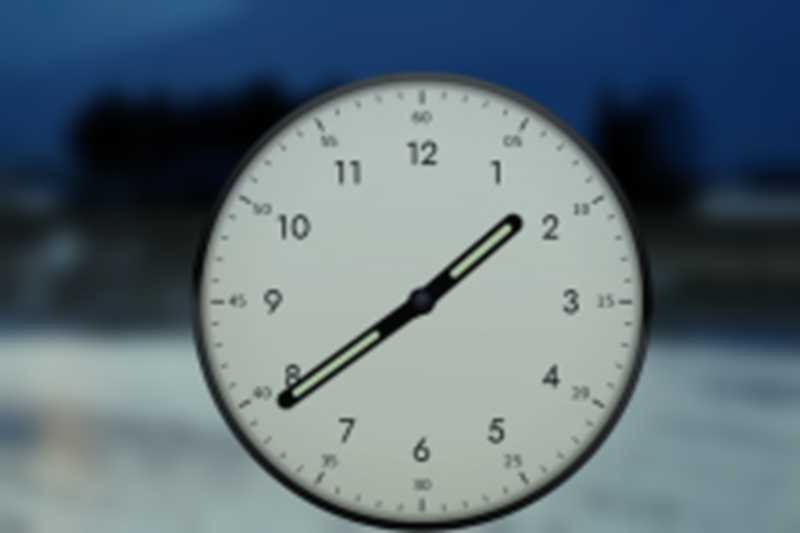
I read 1.39
